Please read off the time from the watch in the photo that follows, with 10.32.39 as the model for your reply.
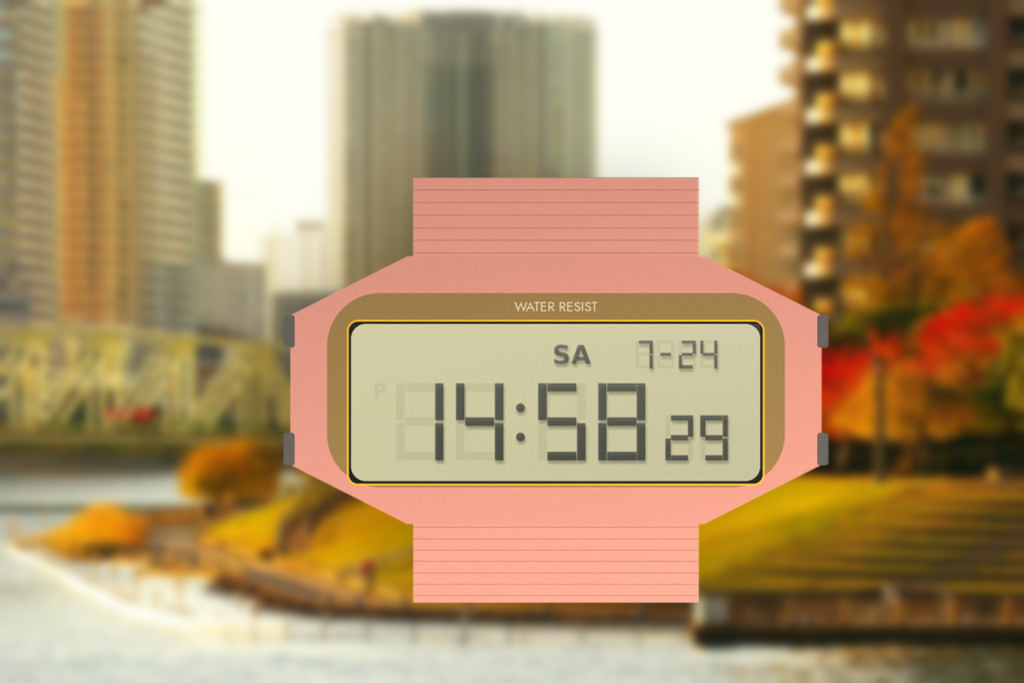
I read 14.58.29
